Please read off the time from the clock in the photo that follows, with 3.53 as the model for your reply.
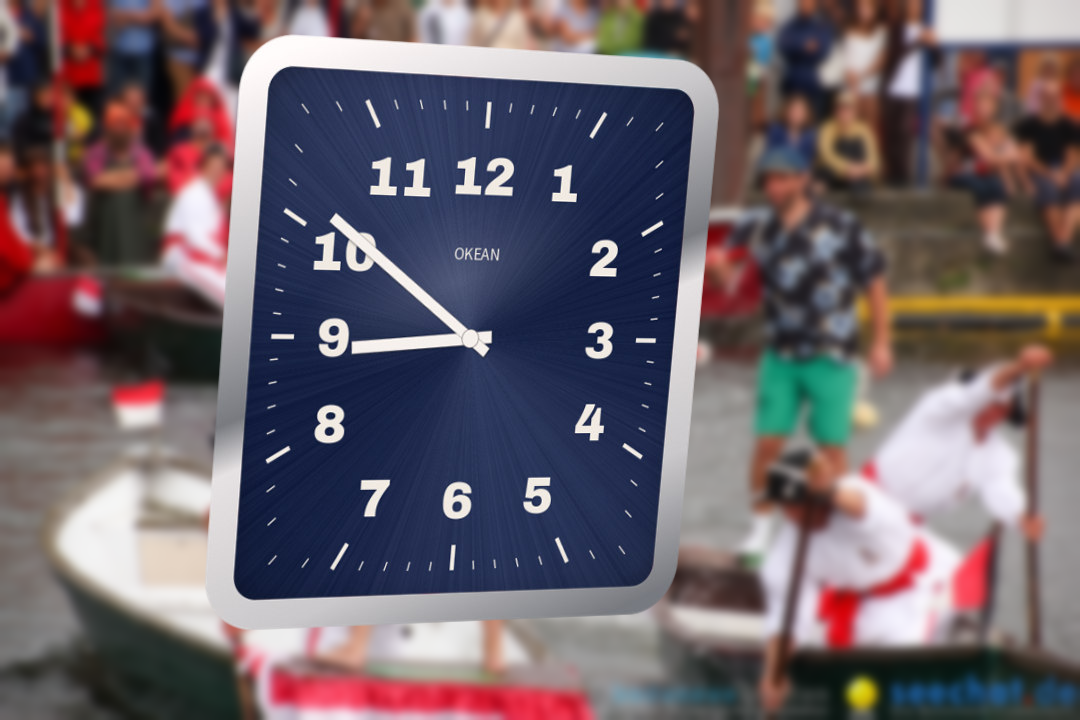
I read 8.51
